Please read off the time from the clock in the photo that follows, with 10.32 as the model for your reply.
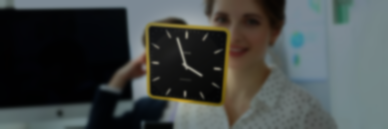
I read 3.57
